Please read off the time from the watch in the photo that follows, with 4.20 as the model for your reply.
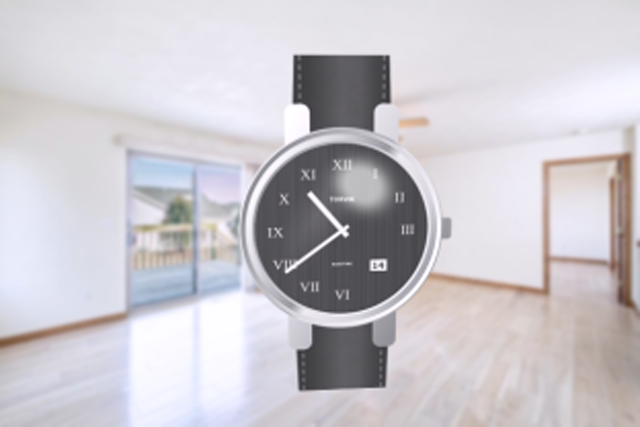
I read 10.39
